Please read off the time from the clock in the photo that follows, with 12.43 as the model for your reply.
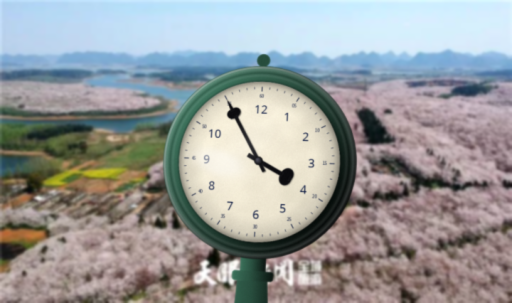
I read 3.55
